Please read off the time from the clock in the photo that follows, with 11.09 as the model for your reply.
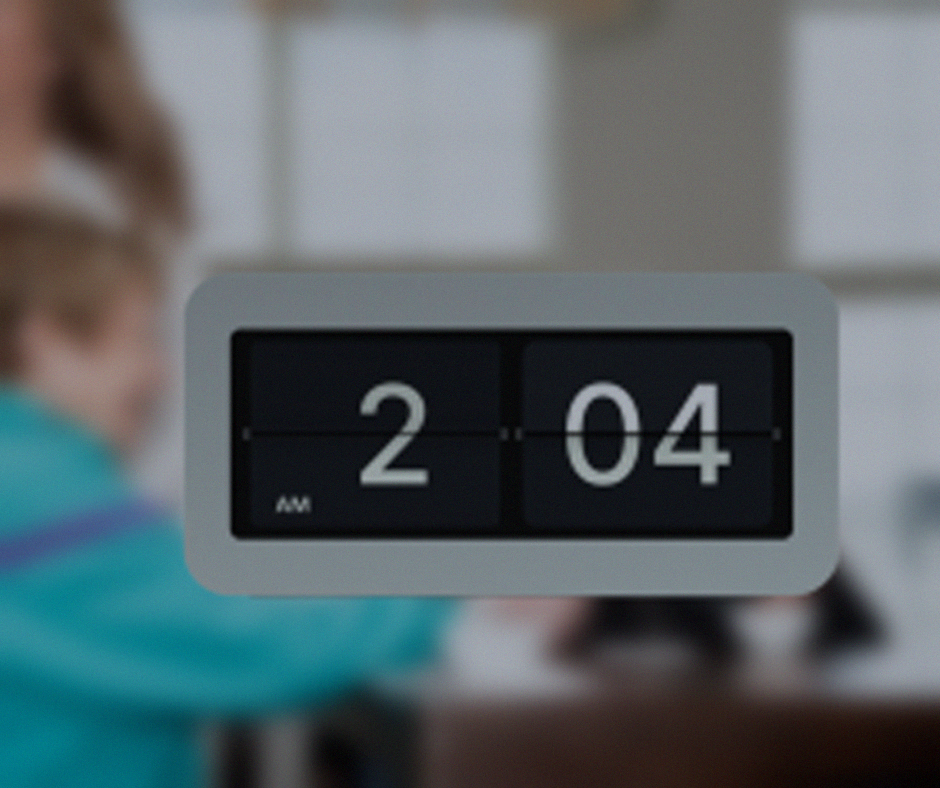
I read 2.04
